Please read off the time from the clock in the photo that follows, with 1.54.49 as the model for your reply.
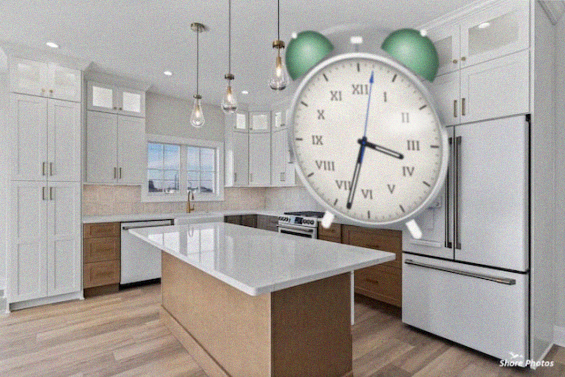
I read 3.33.02
